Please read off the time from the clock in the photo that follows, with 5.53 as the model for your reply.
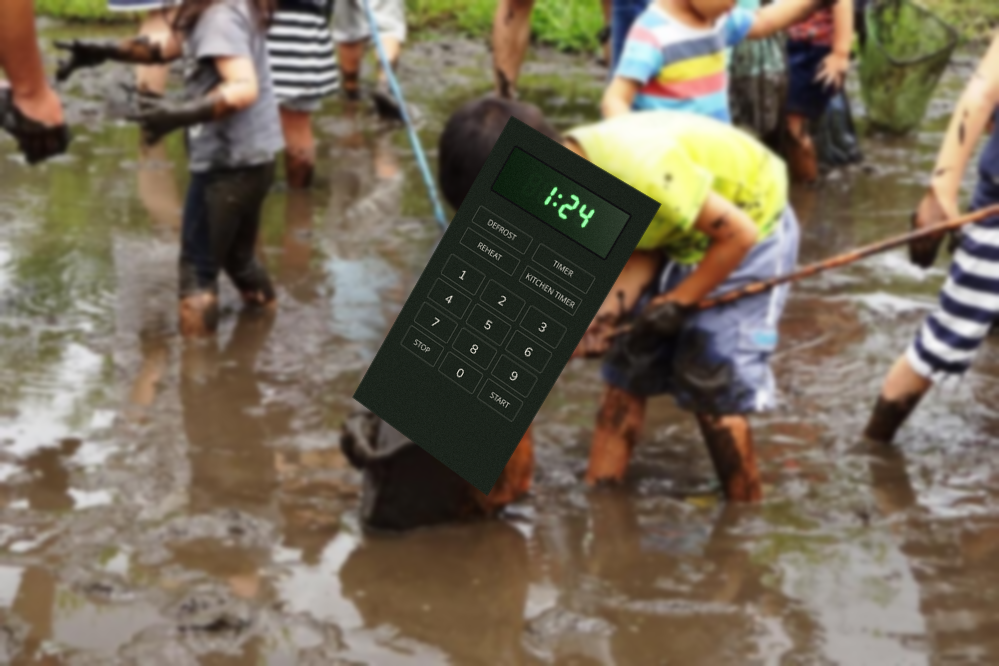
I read 1.24
